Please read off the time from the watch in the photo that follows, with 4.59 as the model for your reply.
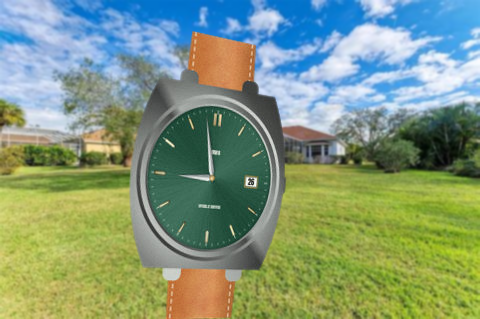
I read 8.58
